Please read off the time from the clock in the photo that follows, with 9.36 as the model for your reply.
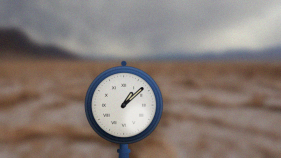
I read 1.08
